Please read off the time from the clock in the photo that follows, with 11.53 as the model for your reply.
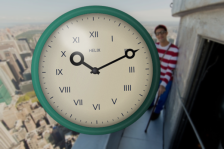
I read 10.11
